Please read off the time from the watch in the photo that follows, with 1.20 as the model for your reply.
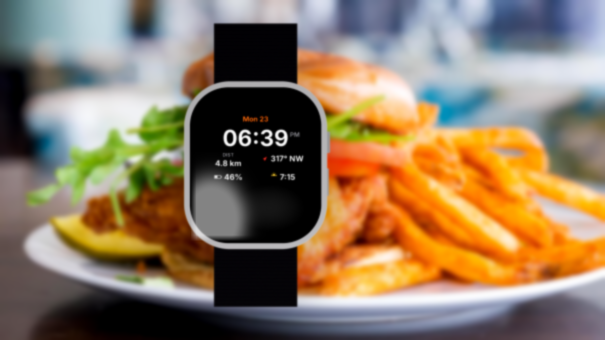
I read 6.39
